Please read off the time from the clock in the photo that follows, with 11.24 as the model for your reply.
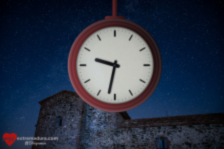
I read 9.32
